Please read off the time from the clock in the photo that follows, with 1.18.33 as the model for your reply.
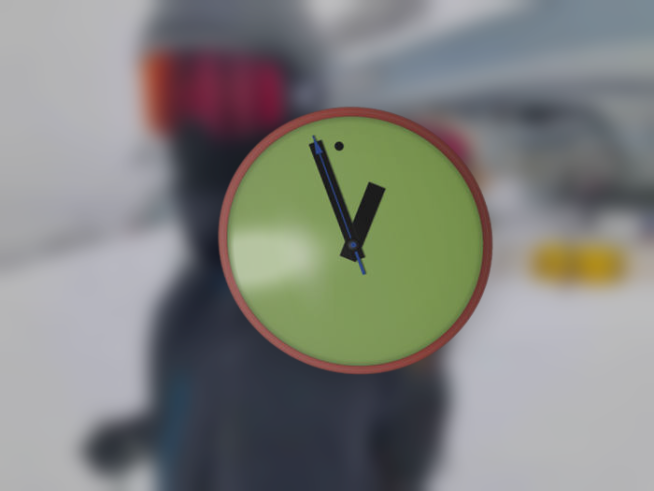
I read 12.57.58
